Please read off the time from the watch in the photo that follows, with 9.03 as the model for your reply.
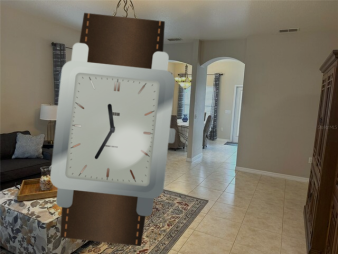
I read 11.34
